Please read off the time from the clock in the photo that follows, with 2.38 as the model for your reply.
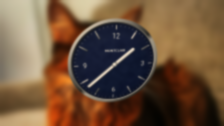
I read 1.38
